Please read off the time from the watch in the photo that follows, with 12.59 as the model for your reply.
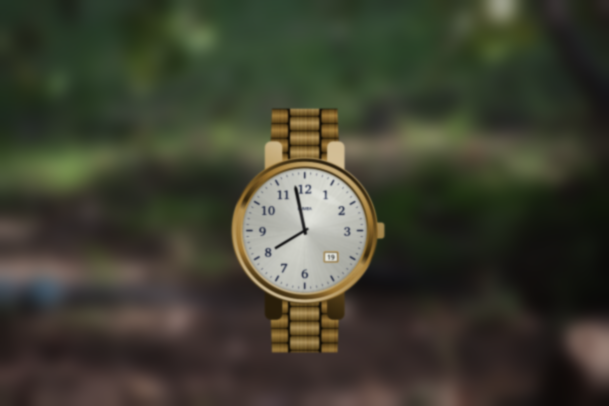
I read 7.58
